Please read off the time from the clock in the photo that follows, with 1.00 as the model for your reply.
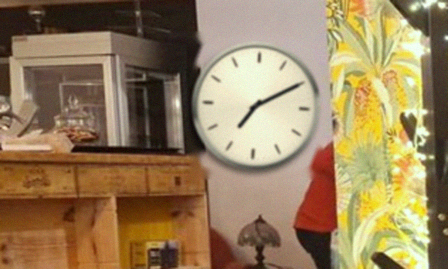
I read 7.10
